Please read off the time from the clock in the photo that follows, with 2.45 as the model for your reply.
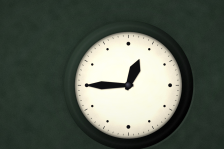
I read 12.45
